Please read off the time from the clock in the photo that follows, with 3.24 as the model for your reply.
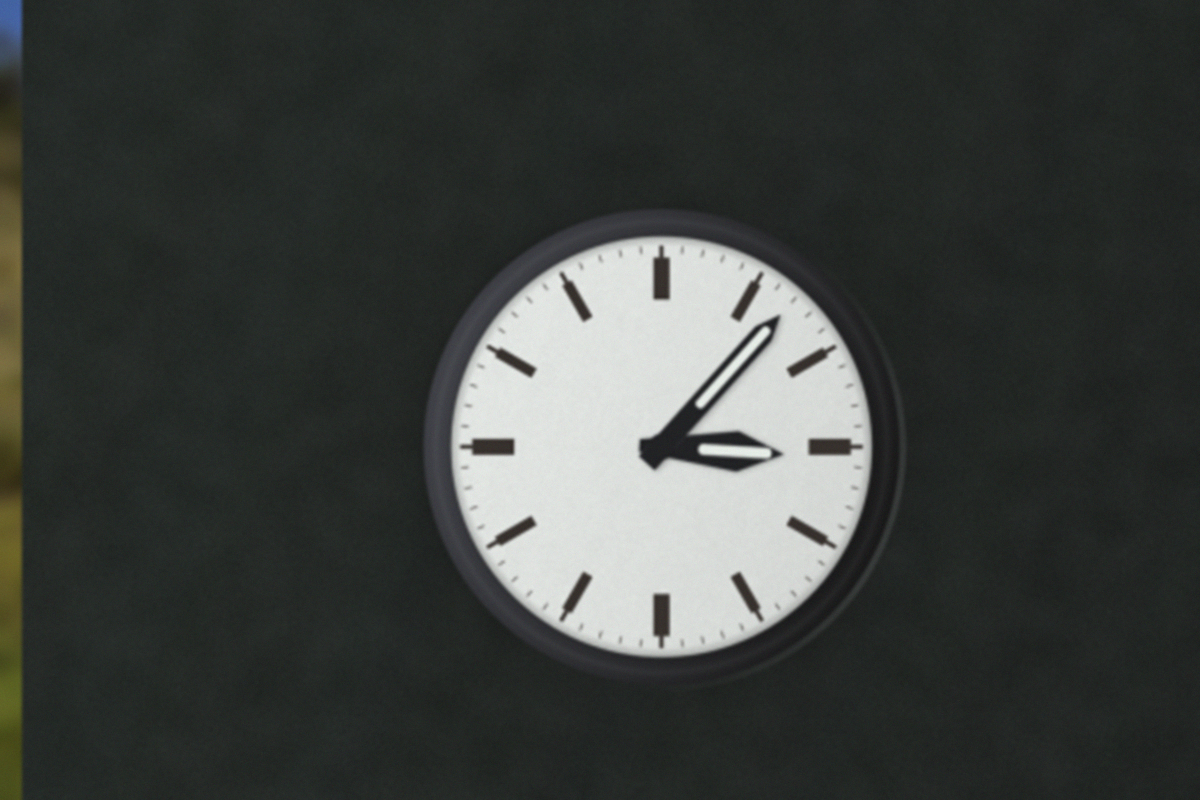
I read 3.07
